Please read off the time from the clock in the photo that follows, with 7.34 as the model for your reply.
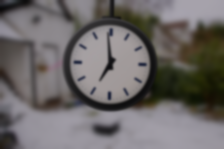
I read 6.59
